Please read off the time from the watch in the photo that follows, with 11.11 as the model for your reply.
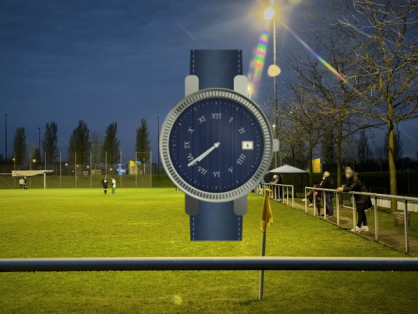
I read 7.39
